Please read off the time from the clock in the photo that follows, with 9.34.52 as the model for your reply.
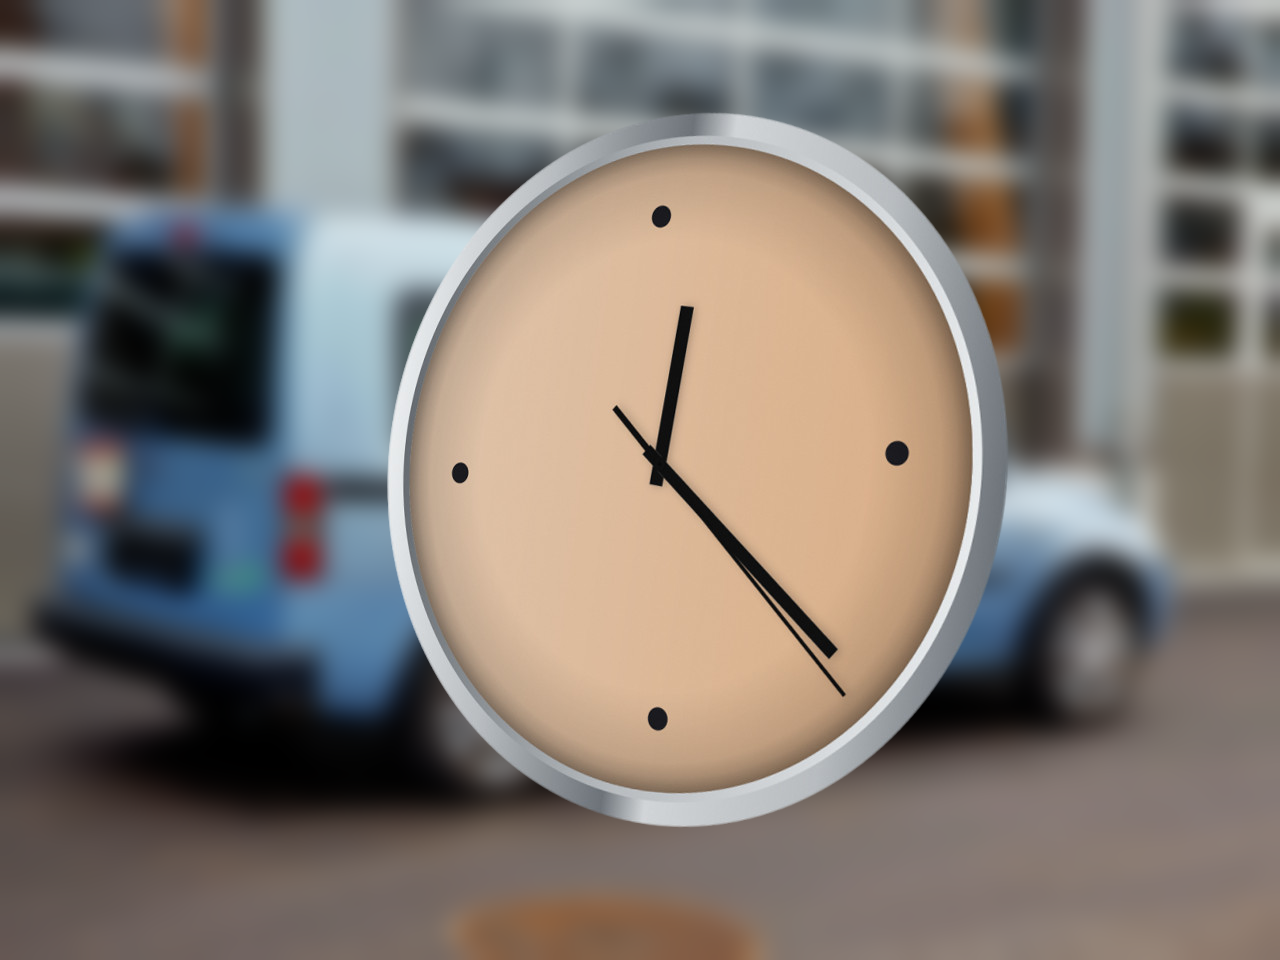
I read 12.22.23
